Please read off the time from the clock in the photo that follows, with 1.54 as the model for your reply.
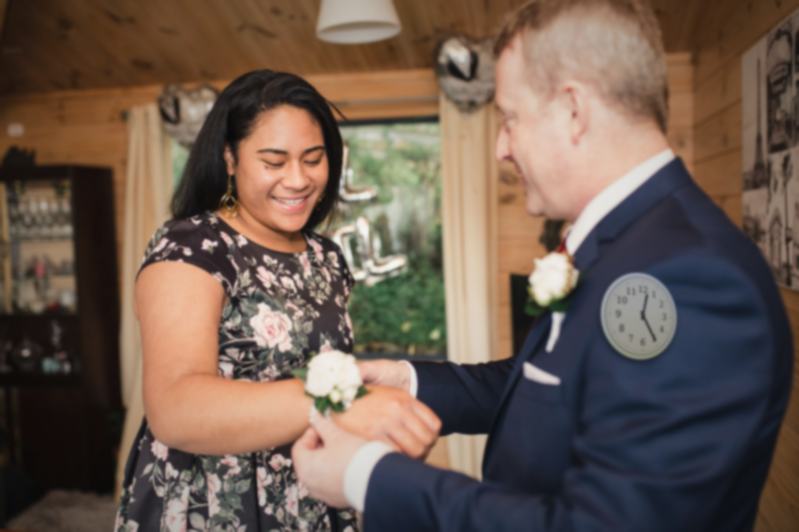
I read 12.25
